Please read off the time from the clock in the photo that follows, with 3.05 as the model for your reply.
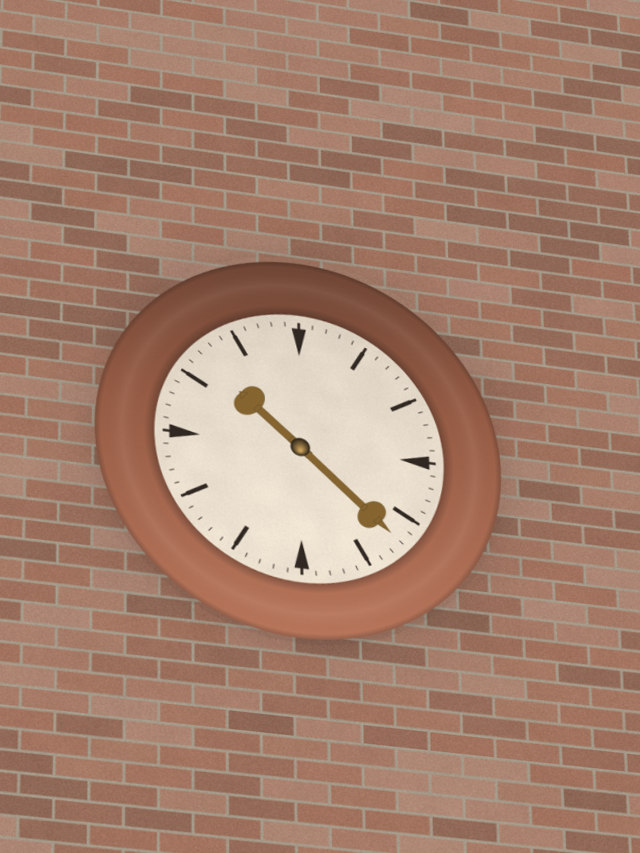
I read 10.22
